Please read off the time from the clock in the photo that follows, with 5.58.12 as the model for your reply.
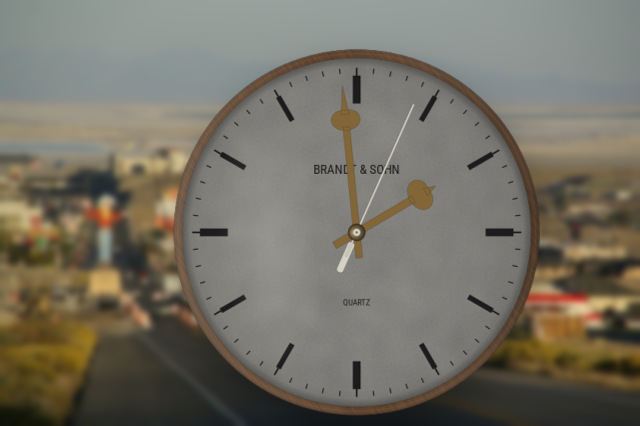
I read 1.59.04
